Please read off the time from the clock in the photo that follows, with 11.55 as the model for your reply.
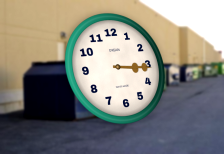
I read 3.16
